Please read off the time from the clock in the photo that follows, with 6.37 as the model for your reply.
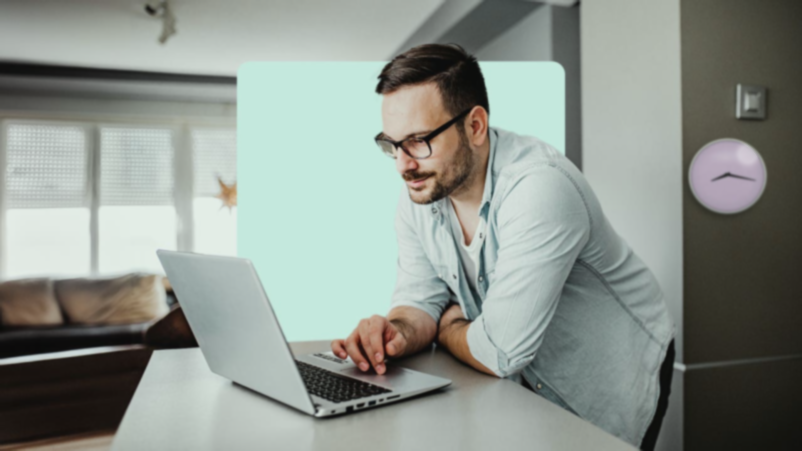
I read 8.17
